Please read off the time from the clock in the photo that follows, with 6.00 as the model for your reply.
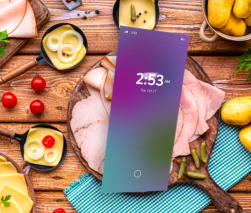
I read 2.53
